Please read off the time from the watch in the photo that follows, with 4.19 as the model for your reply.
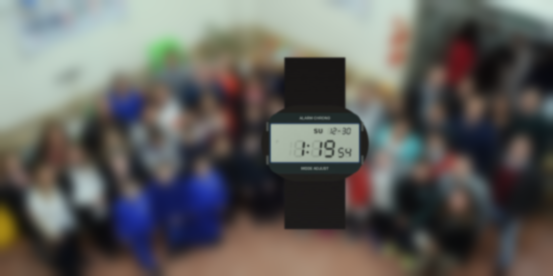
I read 1.19
